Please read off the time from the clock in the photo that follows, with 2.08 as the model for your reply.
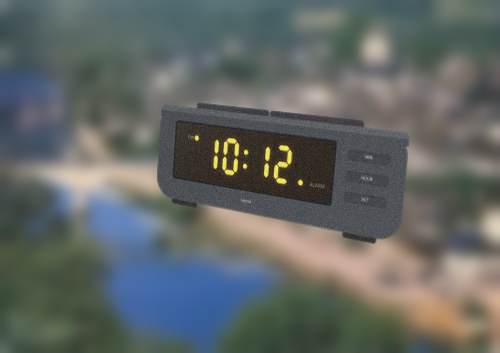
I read 10.12
